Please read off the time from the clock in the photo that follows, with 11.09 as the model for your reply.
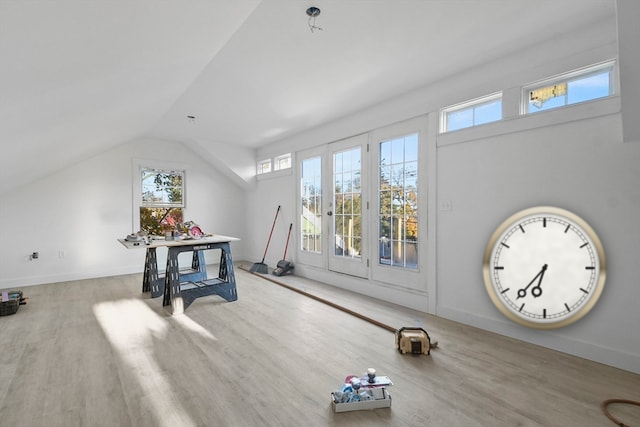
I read 6.37
